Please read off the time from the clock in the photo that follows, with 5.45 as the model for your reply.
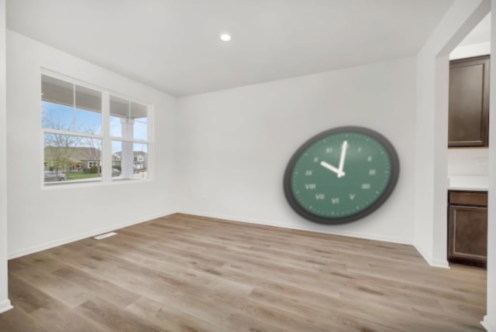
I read 10.00
